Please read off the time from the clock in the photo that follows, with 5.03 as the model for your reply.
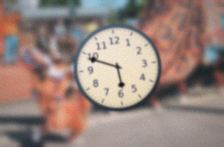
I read 5.49
